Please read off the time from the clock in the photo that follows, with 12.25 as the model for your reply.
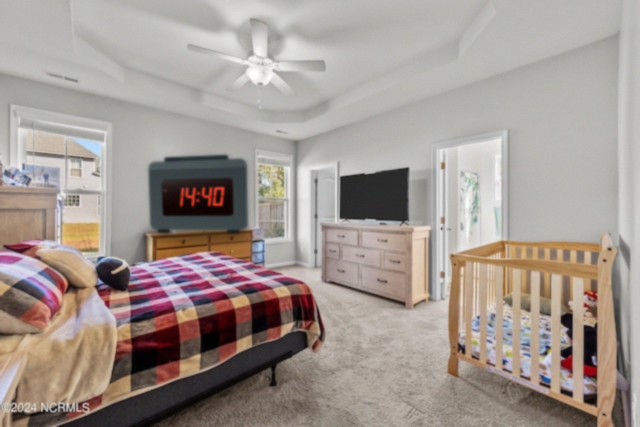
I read 14.40
